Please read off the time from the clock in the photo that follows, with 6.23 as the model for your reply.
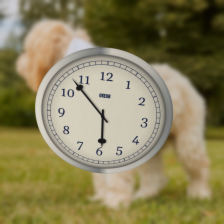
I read 5.53
